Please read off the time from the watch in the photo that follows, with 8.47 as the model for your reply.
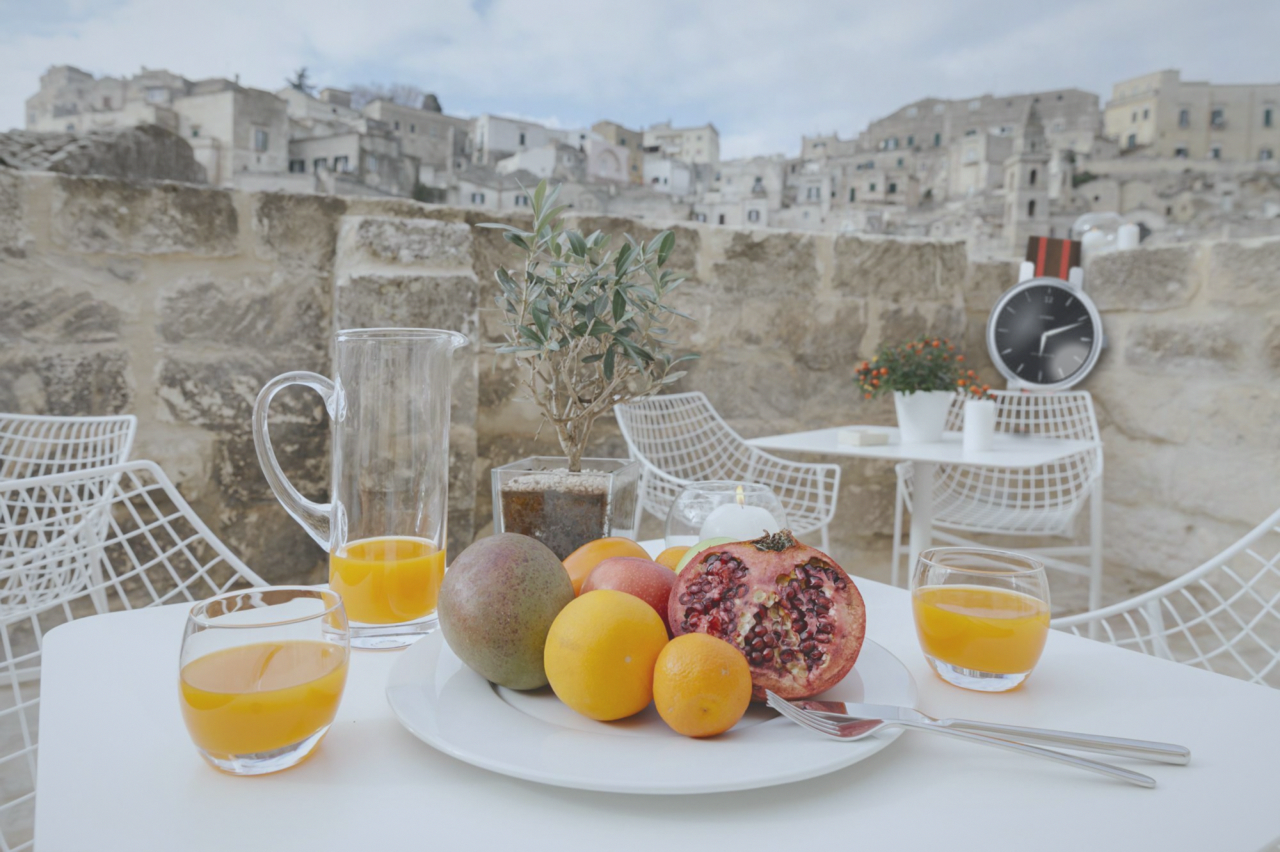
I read 6.11
